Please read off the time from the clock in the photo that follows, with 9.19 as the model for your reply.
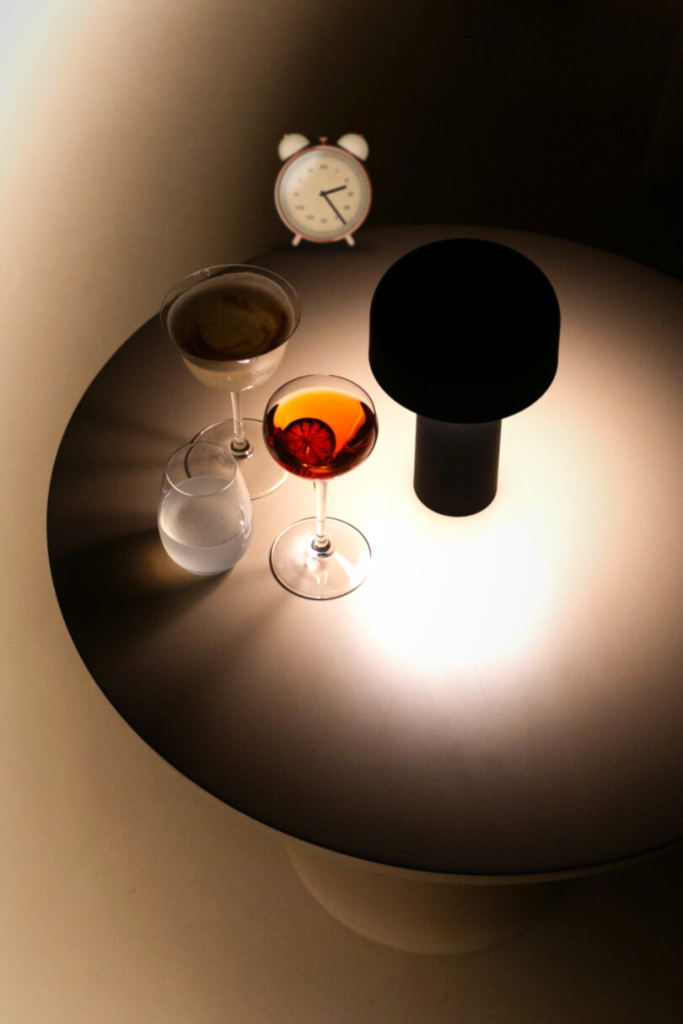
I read 2.24
